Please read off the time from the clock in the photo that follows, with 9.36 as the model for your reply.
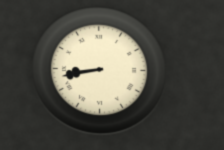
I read 8.43
